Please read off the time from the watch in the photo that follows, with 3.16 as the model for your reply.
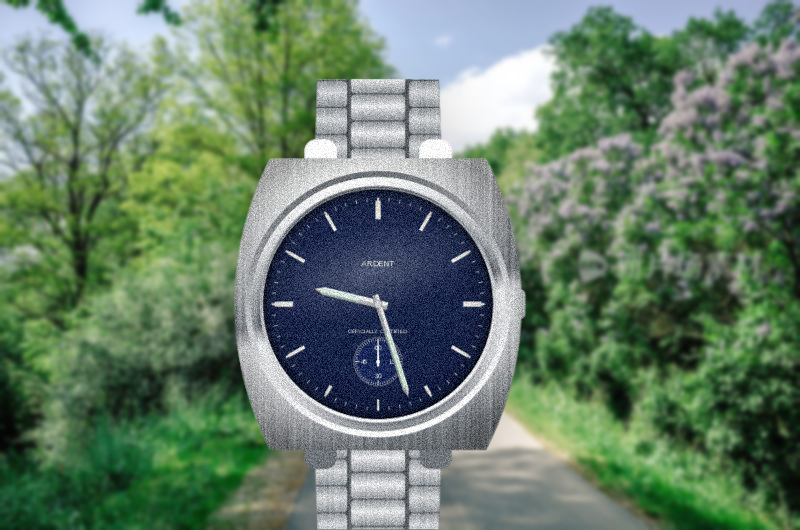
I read 9.27
